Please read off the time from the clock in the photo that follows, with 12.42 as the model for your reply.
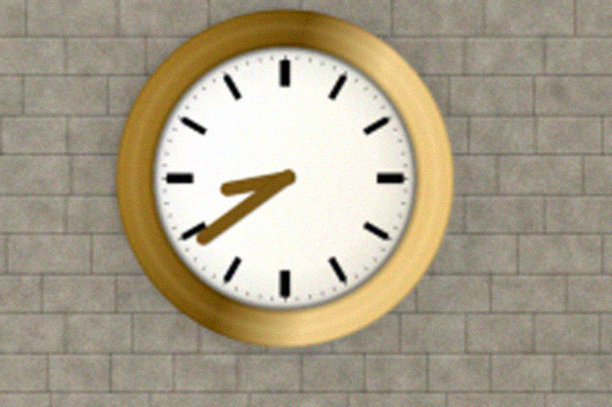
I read 8.39
